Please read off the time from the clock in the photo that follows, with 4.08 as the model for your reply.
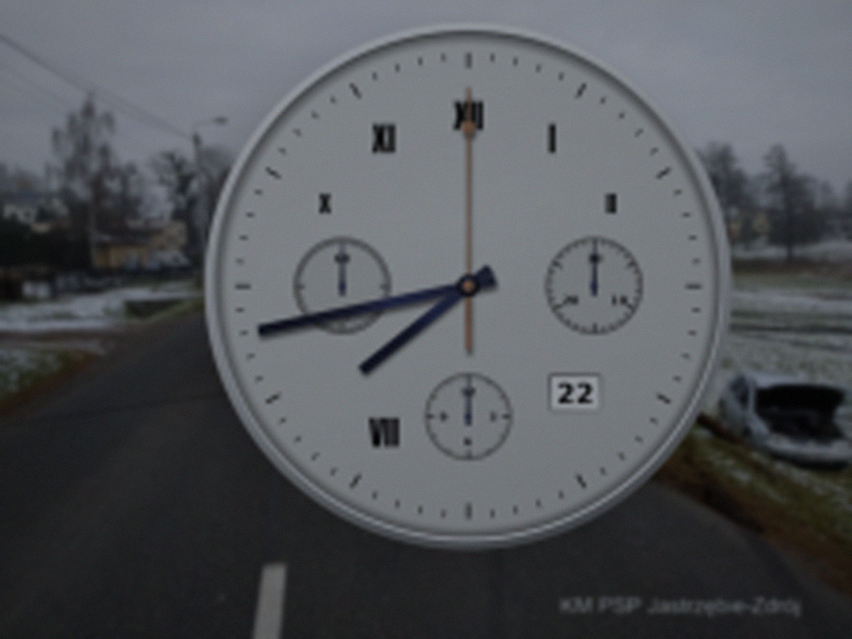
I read 7.43
